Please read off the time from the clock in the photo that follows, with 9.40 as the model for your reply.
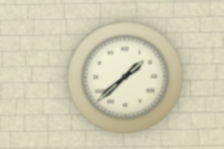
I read 1.38
